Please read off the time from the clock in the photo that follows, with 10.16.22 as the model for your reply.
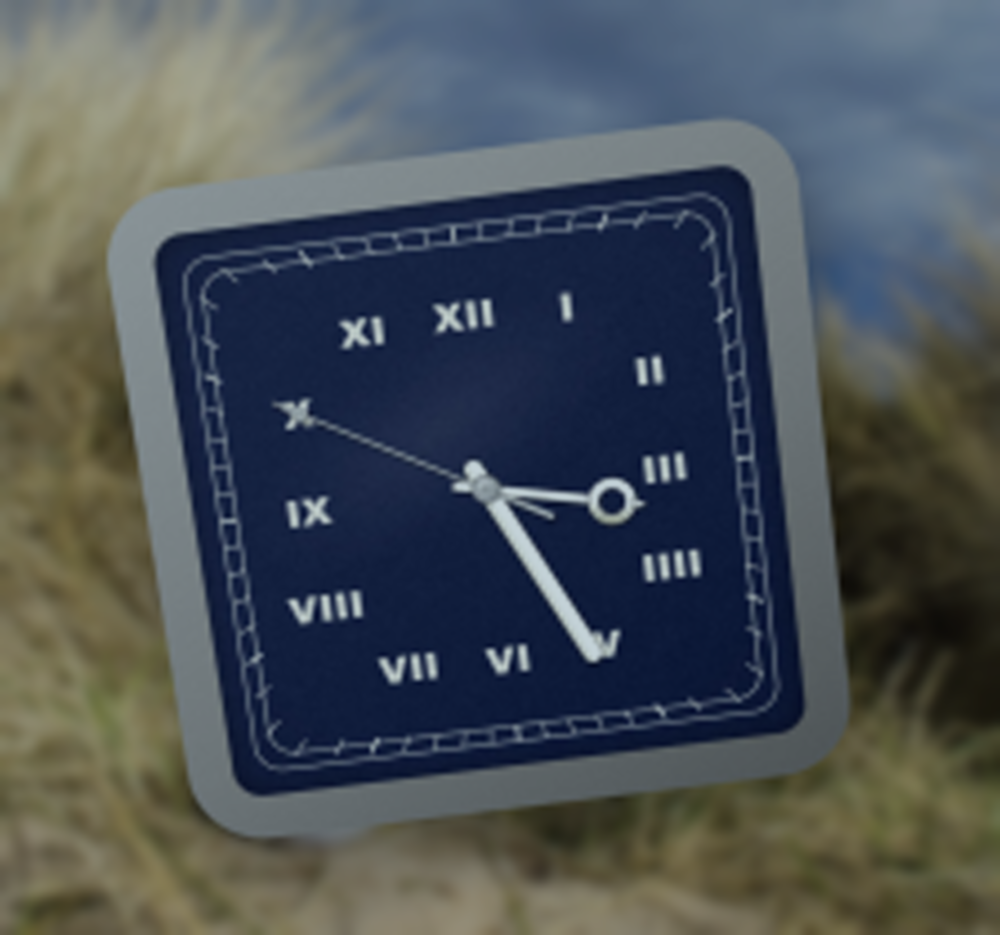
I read 3.25.50
